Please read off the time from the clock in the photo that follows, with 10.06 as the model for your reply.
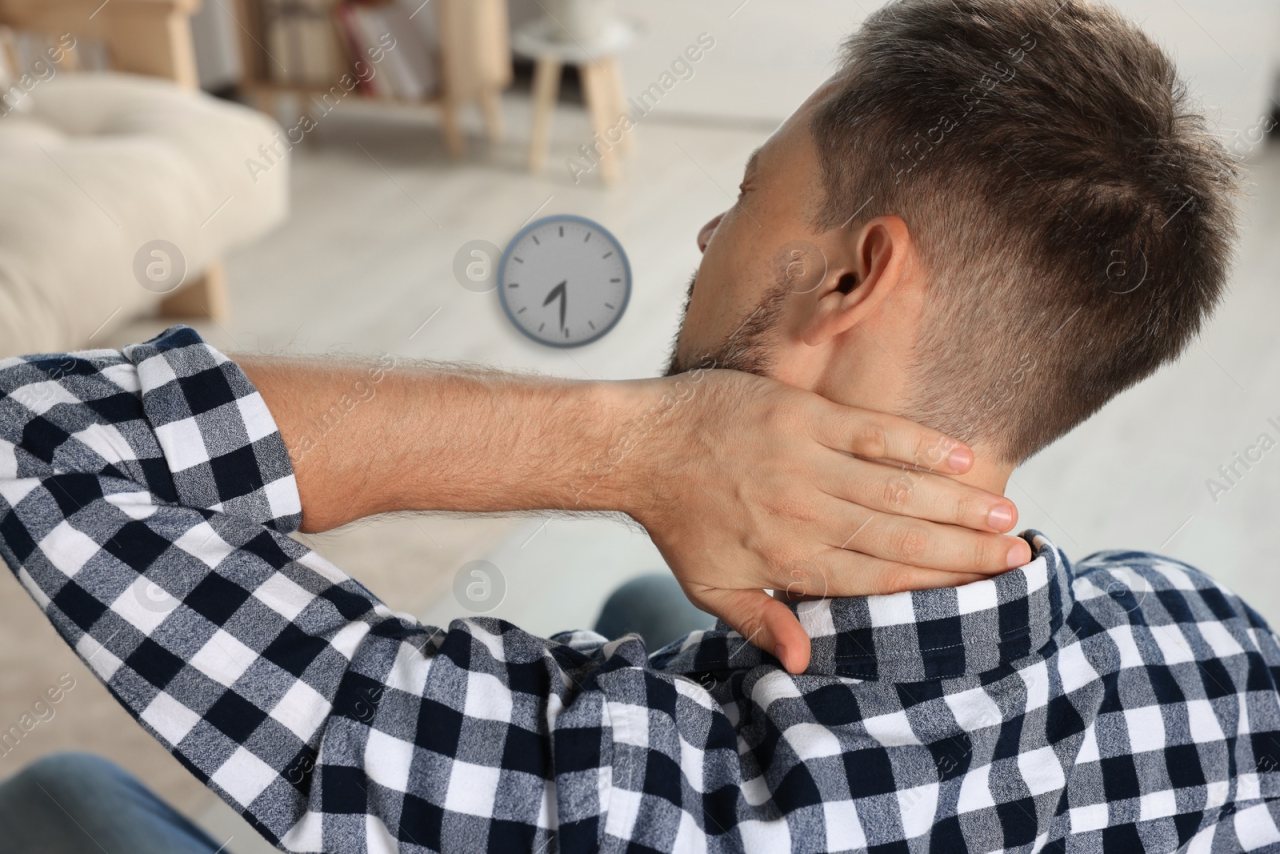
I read 7.31
